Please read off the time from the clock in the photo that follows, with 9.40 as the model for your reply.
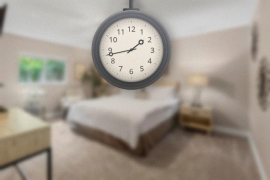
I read 1.43
